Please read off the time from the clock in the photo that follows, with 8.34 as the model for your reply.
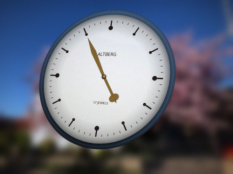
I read 4.55
